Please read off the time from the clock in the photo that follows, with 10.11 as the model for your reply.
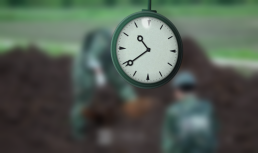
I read 10.39
